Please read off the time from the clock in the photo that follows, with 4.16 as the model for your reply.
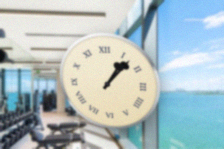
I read 1.07
